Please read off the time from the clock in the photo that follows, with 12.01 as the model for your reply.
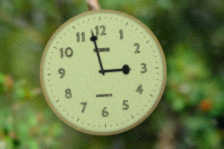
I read 2.58
